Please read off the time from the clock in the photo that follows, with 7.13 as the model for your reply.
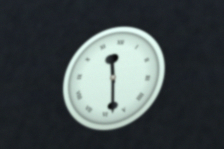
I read 11.28
